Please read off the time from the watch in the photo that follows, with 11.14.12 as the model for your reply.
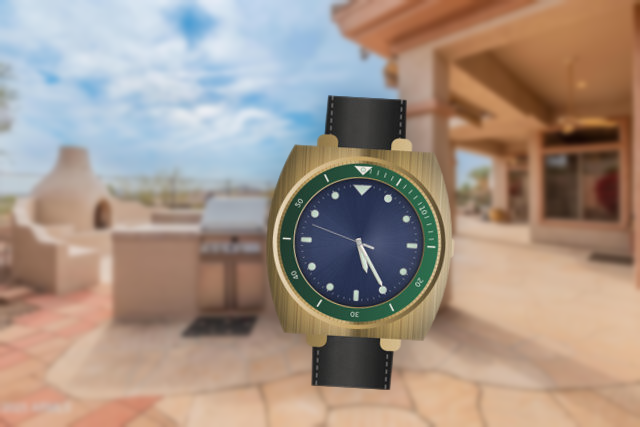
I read 5.24.48
